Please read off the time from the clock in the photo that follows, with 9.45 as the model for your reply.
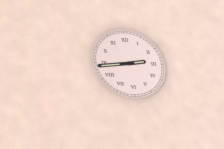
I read 2.44
